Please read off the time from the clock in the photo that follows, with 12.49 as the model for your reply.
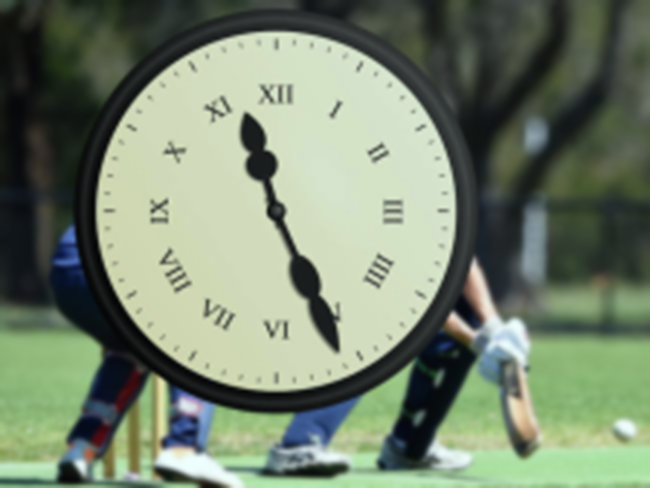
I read 11.26
